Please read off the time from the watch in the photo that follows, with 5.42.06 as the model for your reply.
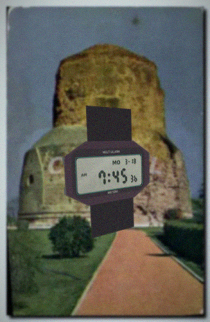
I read 7.45.36
